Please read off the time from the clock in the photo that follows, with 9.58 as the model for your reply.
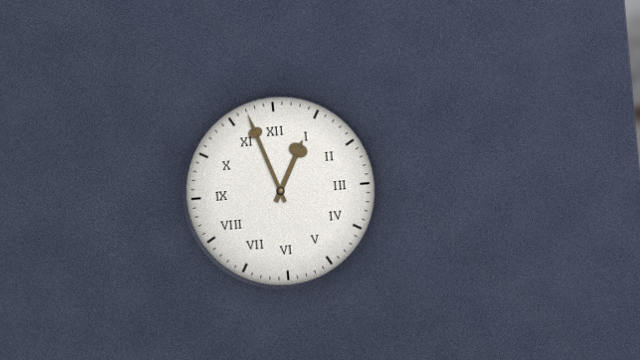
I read 12.57
